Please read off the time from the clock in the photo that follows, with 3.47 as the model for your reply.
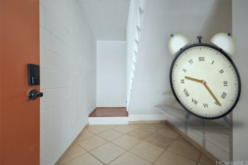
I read 9.24
